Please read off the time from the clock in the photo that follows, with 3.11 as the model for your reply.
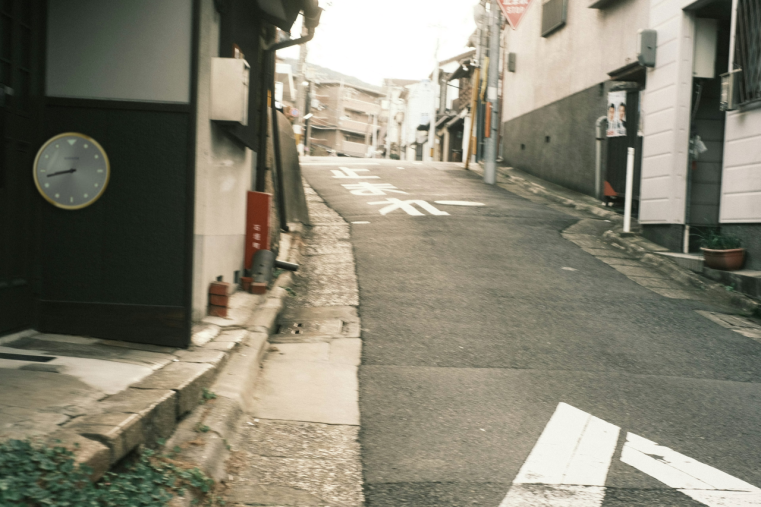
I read 8.43
